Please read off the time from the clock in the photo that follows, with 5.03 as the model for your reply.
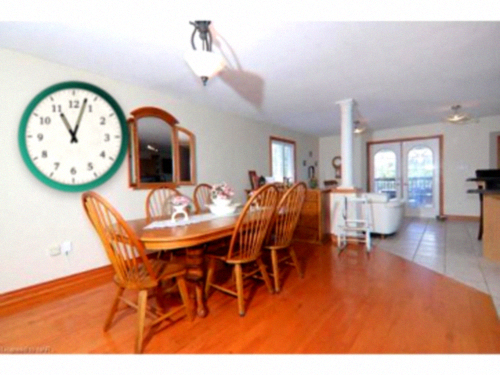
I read 11.03
